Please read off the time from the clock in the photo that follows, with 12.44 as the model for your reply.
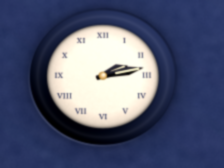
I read 2.13
